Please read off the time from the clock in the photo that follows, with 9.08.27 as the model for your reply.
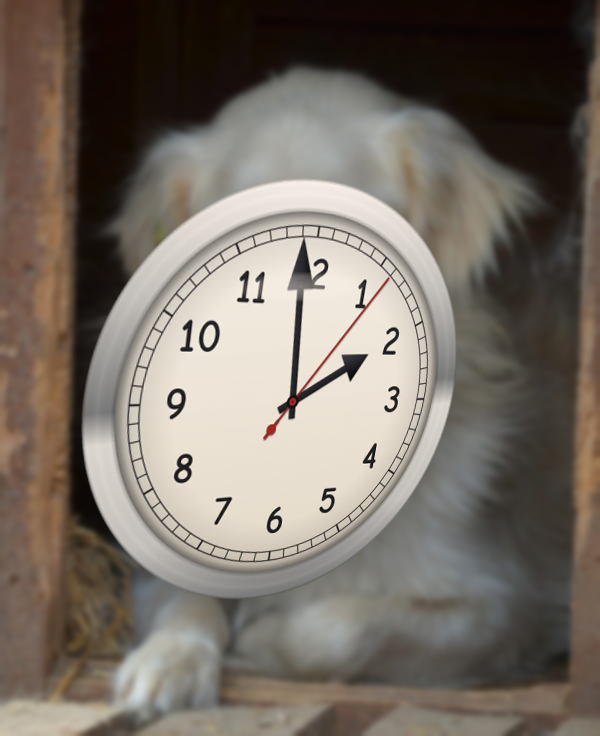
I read 1.59.06
